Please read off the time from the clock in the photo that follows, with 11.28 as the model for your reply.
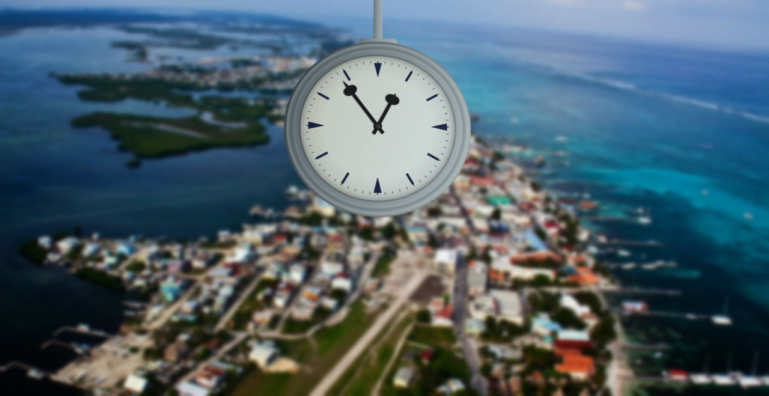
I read 12.54
